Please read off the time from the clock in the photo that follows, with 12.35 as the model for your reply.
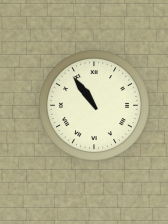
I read 10.54
